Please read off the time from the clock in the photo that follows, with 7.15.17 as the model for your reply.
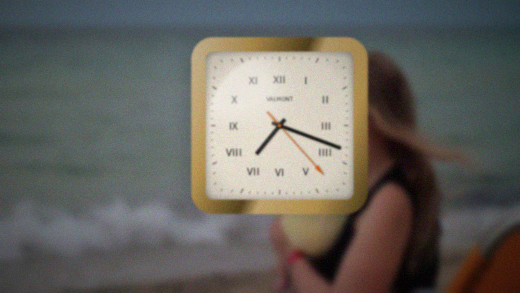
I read 7.18.23
